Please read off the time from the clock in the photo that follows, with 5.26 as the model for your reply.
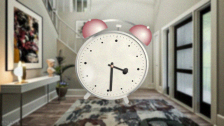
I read 3.29
